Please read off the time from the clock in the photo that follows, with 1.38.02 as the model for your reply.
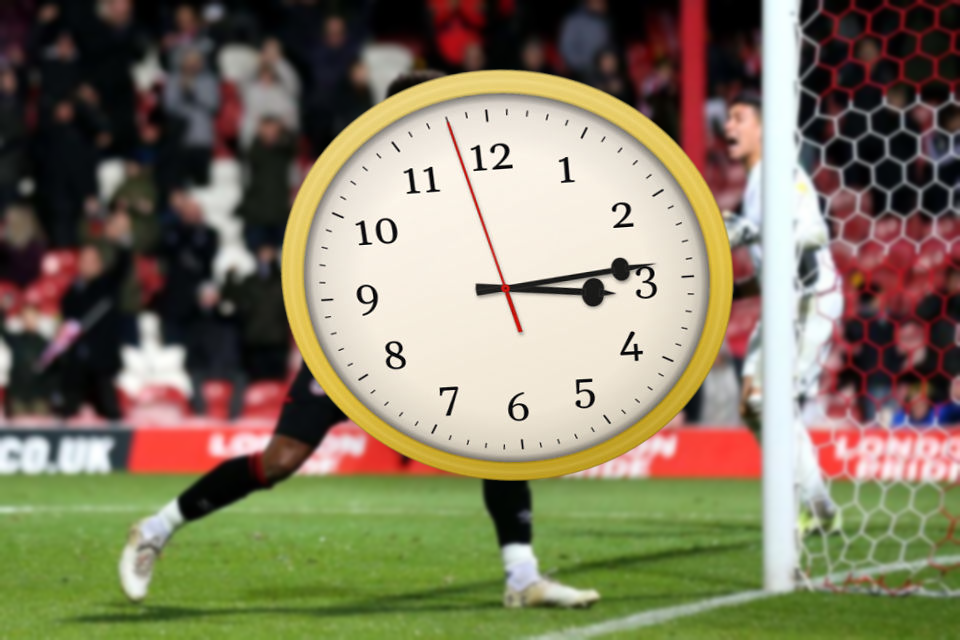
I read 3.13.58
